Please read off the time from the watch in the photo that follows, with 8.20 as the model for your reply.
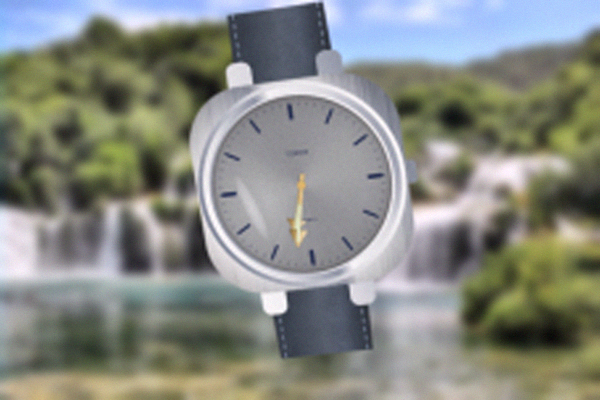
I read 6.32
